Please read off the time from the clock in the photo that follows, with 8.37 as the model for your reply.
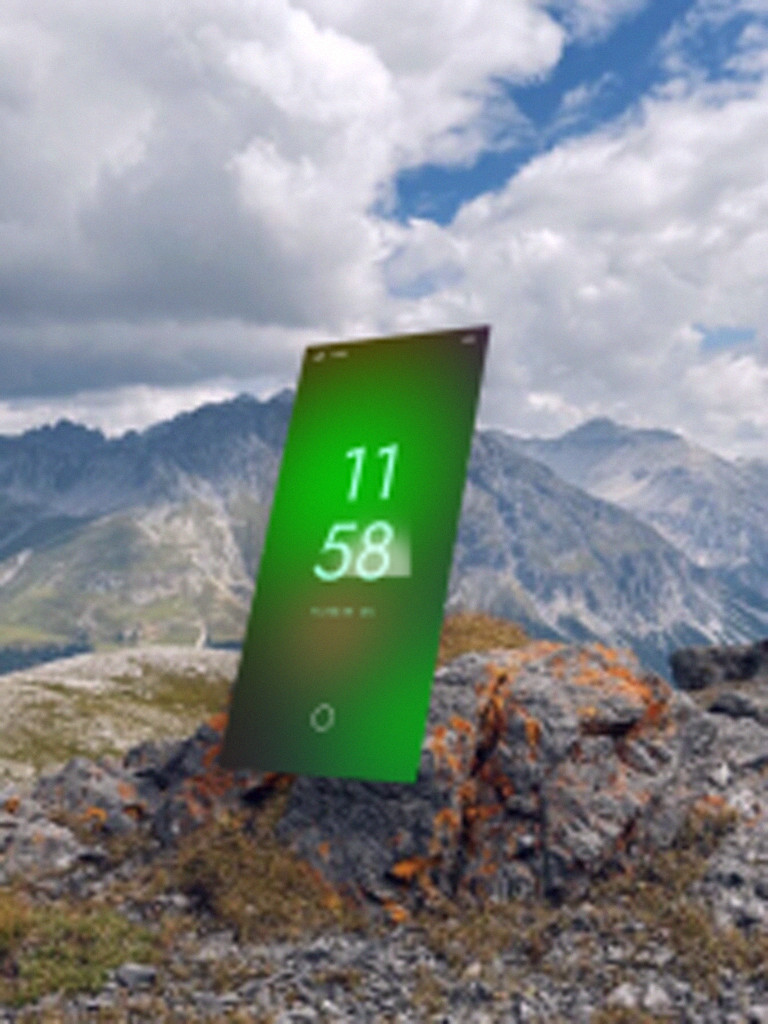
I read 11.58
